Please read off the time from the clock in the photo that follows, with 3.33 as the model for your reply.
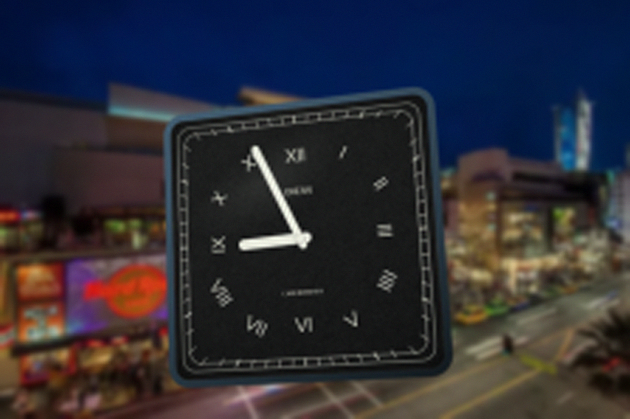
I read 8.56
